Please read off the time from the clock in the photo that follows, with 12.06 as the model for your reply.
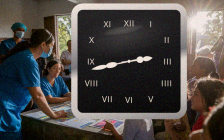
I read 2.43
